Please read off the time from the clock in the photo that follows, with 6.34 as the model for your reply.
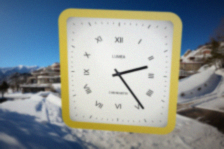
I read 2.24
